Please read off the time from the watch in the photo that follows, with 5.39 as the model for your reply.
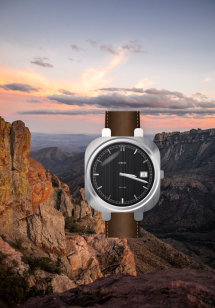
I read 3.18
